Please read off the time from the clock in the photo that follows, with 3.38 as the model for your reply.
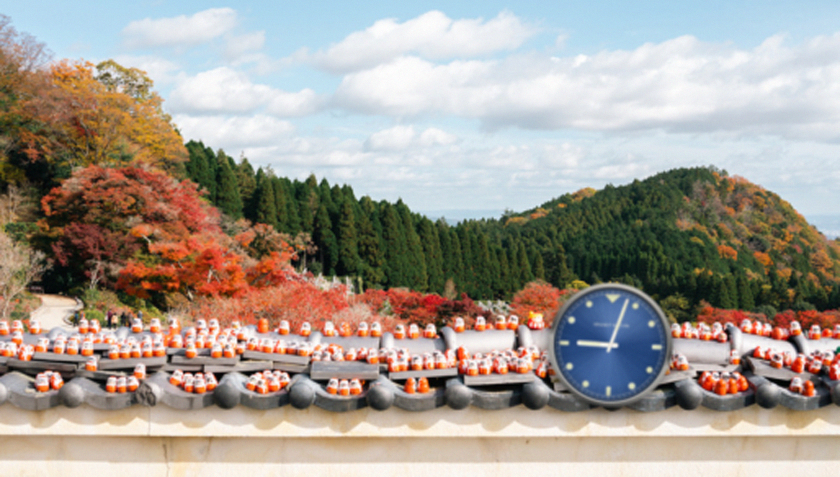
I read 9.03
